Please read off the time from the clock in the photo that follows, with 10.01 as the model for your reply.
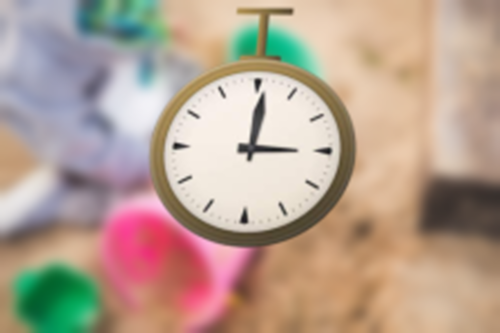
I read 3.01
